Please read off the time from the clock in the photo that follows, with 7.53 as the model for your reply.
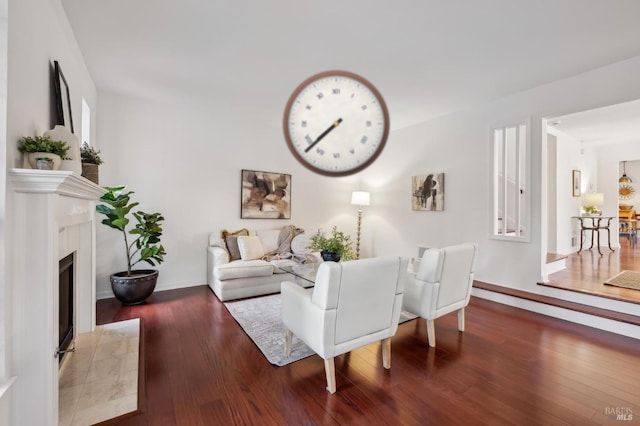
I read 7.38
